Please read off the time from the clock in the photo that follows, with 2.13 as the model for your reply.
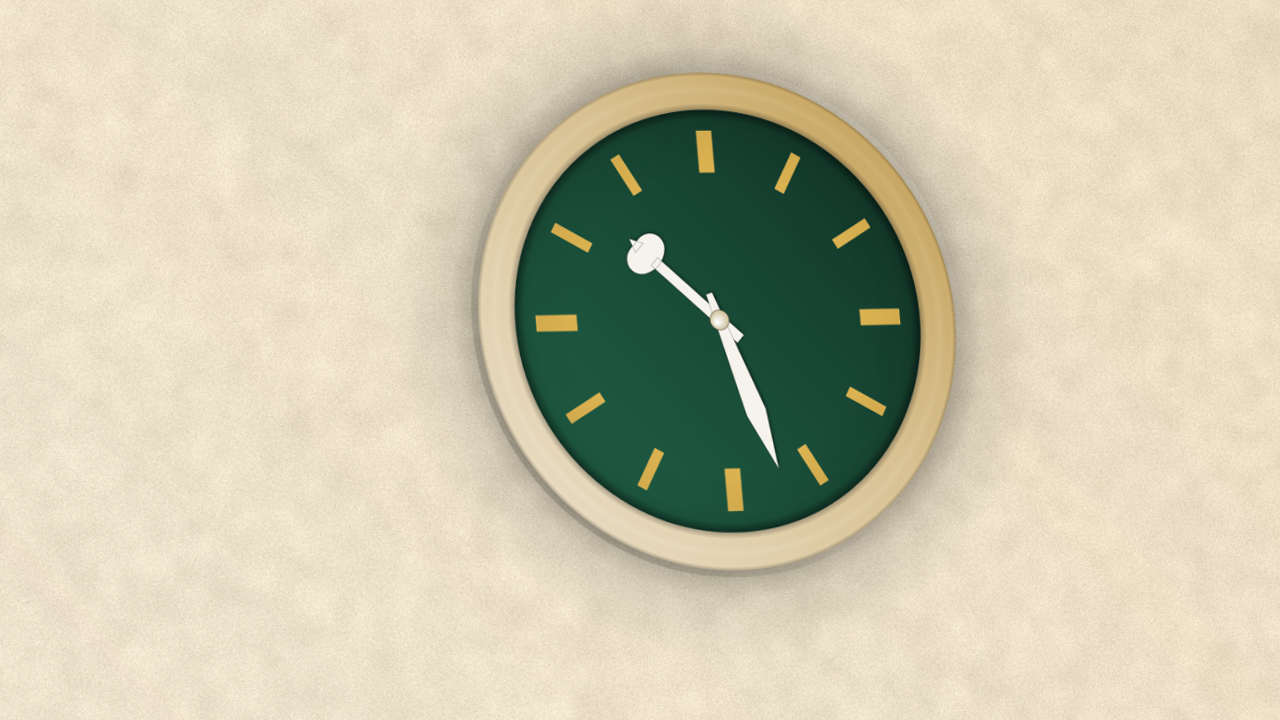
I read 10.27
